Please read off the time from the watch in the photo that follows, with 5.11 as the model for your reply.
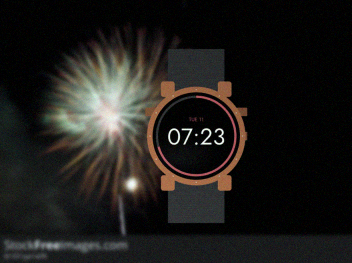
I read 7.23
